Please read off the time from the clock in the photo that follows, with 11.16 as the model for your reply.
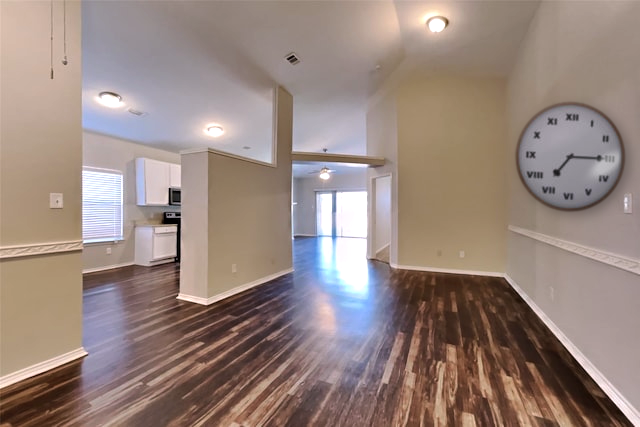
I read 7.15
